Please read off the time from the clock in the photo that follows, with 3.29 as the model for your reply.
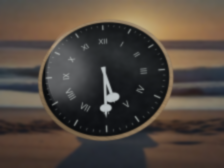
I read 5.30
